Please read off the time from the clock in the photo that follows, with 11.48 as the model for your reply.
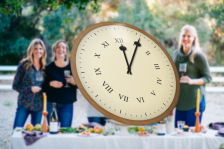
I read 12.06
